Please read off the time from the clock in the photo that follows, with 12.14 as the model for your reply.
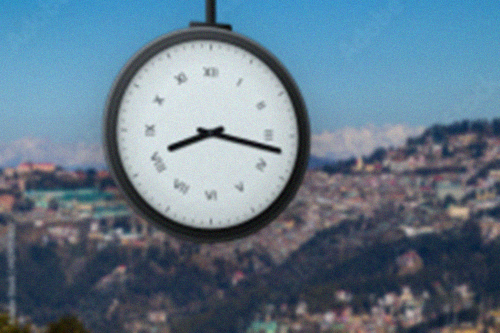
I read 8.17
